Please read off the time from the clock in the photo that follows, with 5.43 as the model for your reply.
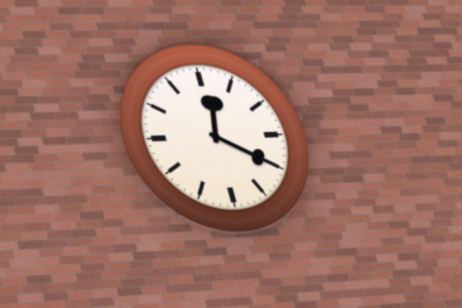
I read 12.20
